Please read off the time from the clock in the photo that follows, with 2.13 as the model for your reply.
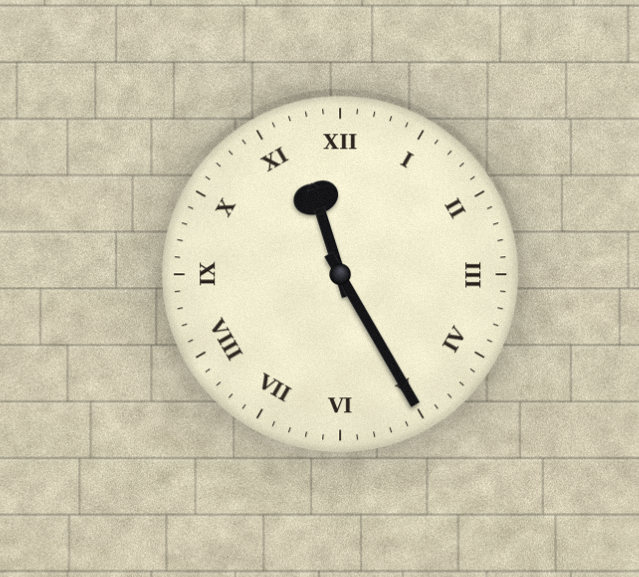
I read 11.25
